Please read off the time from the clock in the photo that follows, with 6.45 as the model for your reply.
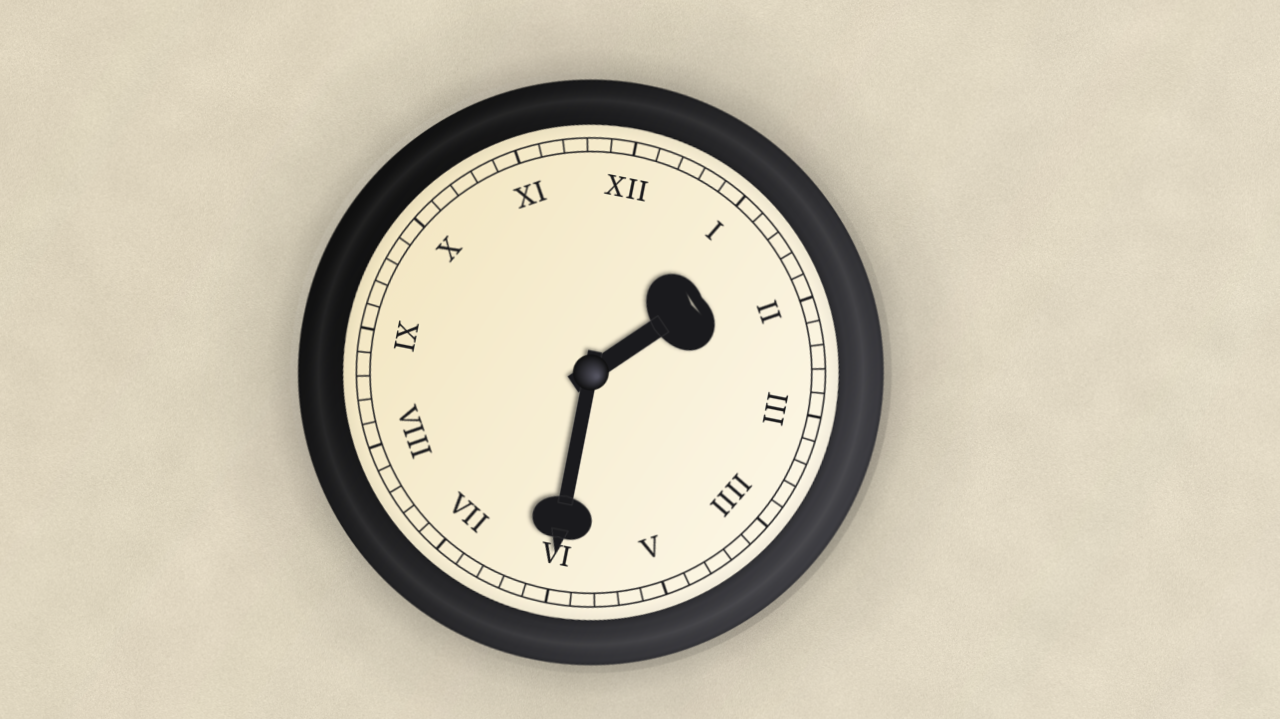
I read 1.30
